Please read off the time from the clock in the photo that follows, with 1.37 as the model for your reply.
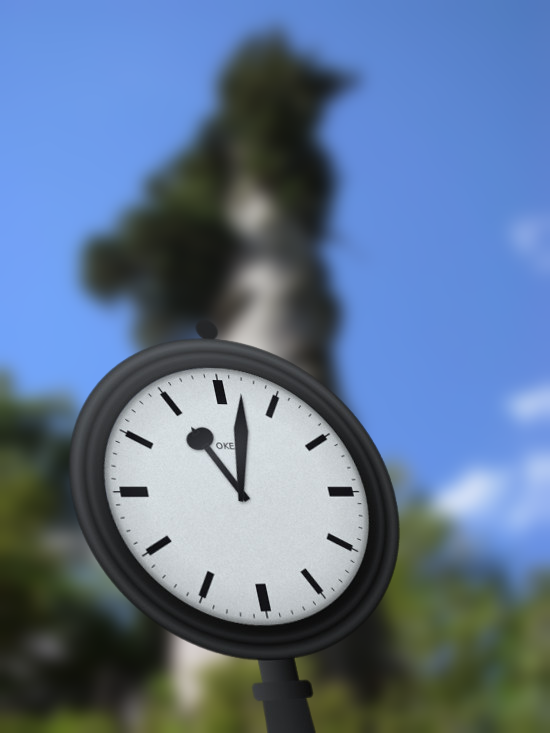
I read 11.02
